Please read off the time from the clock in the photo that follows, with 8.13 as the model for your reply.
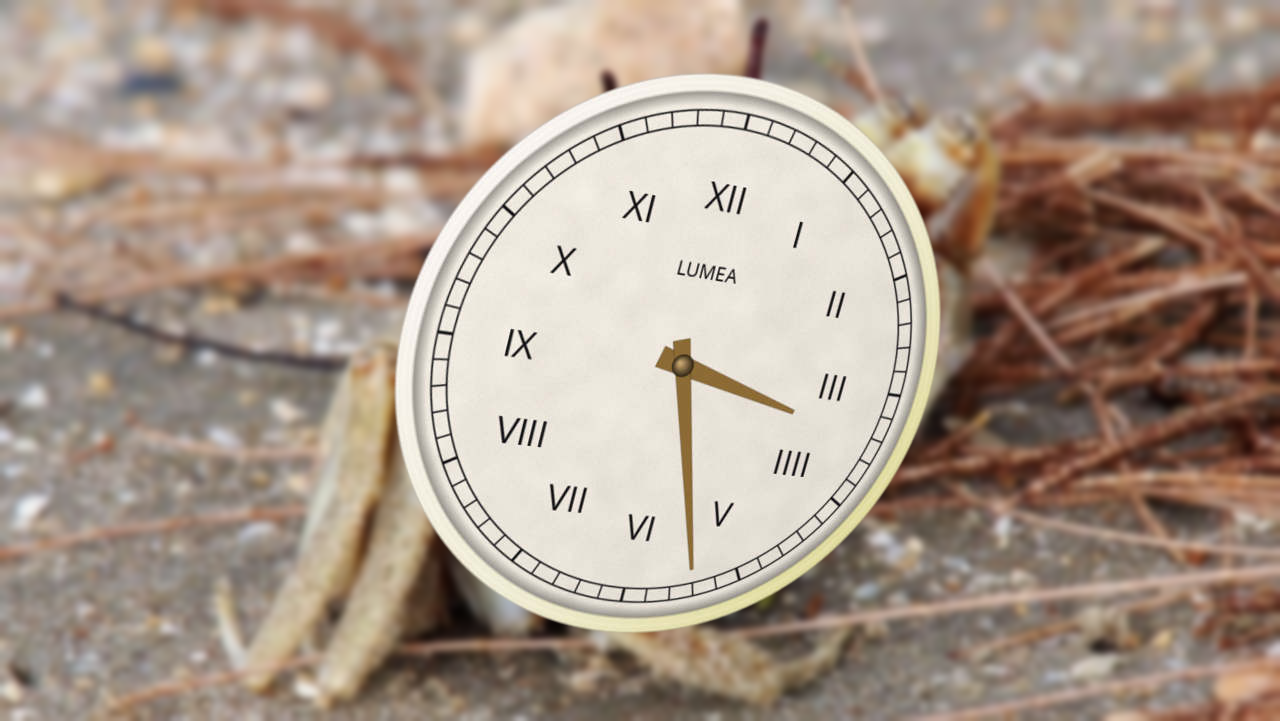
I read 3.27
